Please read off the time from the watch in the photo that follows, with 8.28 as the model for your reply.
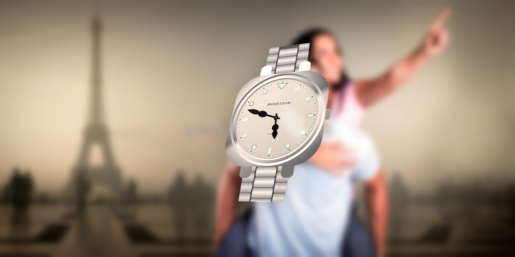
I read 5.48
